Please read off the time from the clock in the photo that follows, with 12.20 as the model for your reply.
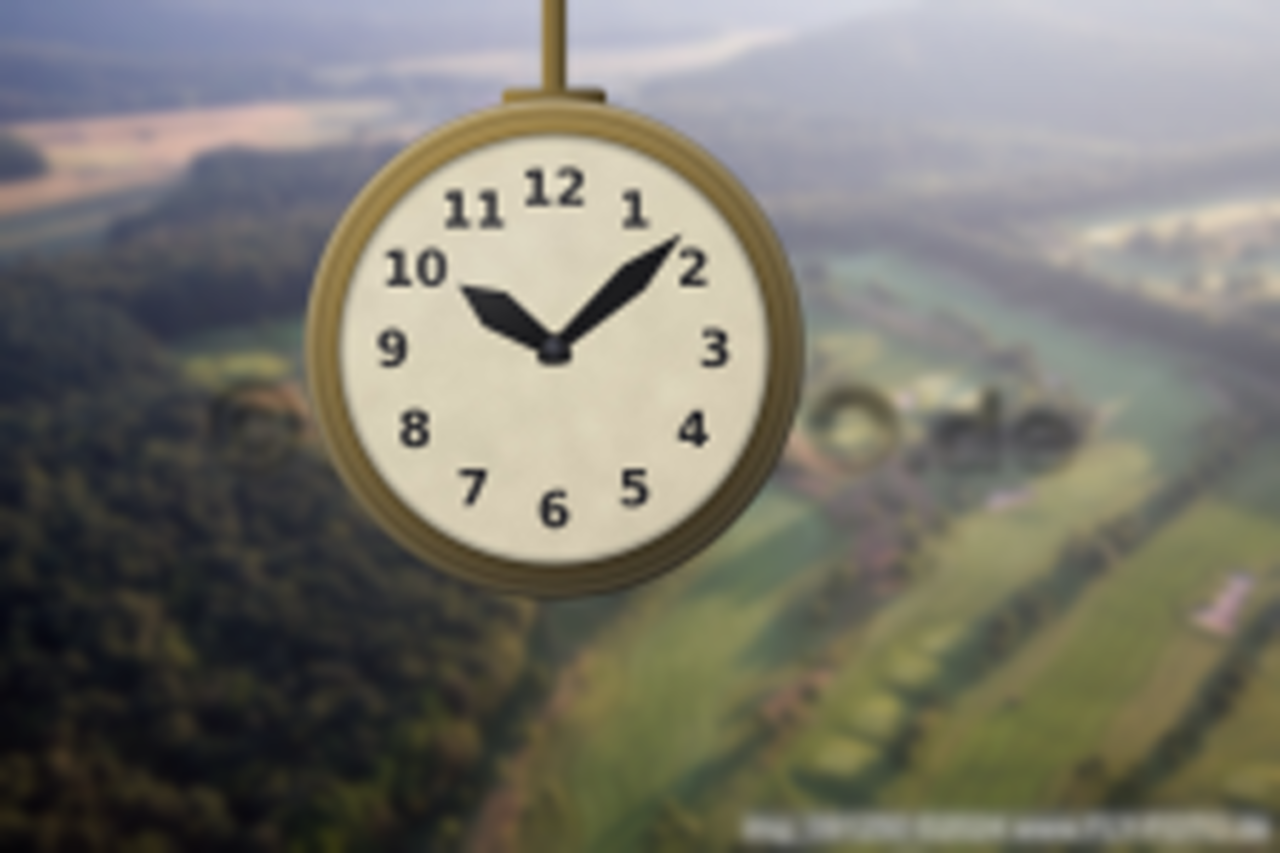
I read 10.08
